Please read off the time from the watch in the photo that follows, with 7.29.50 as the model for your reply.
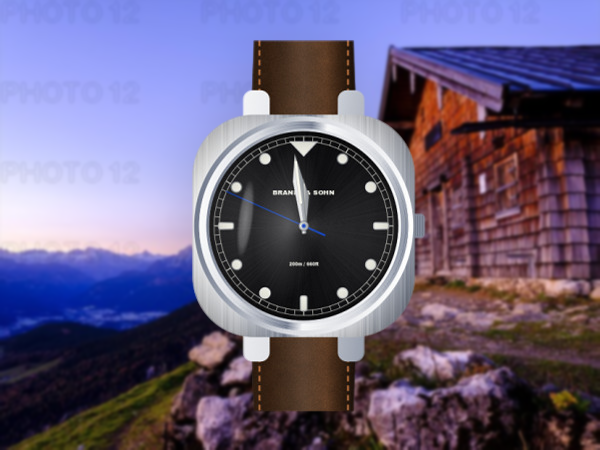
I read 11.58.49
